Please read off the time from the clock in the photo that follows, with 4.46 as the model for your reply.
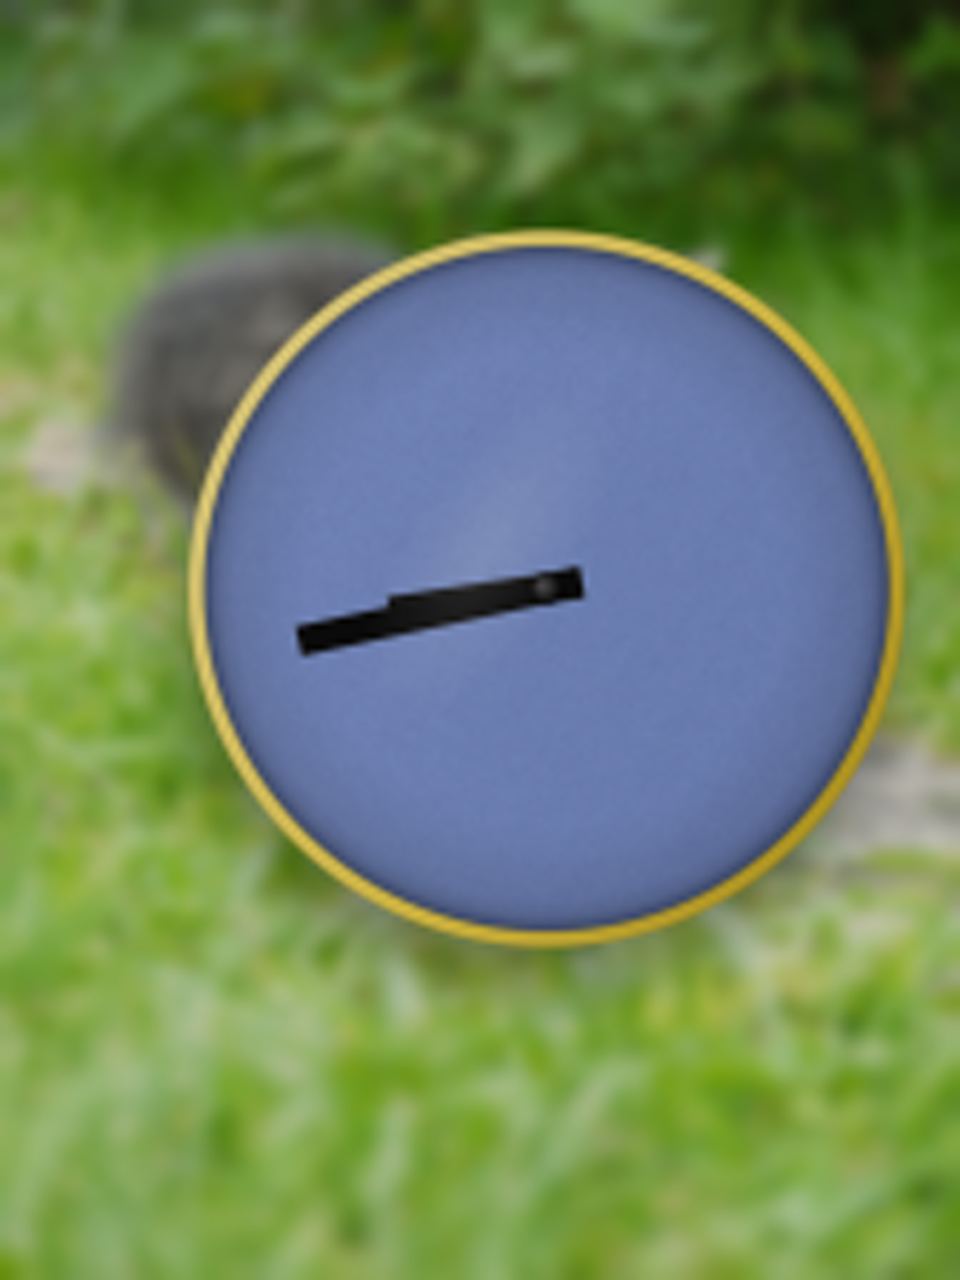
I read 8.43
